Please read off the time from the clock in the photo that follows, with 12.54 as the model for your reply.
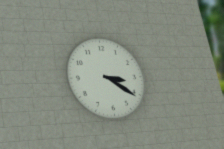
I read 3.21
